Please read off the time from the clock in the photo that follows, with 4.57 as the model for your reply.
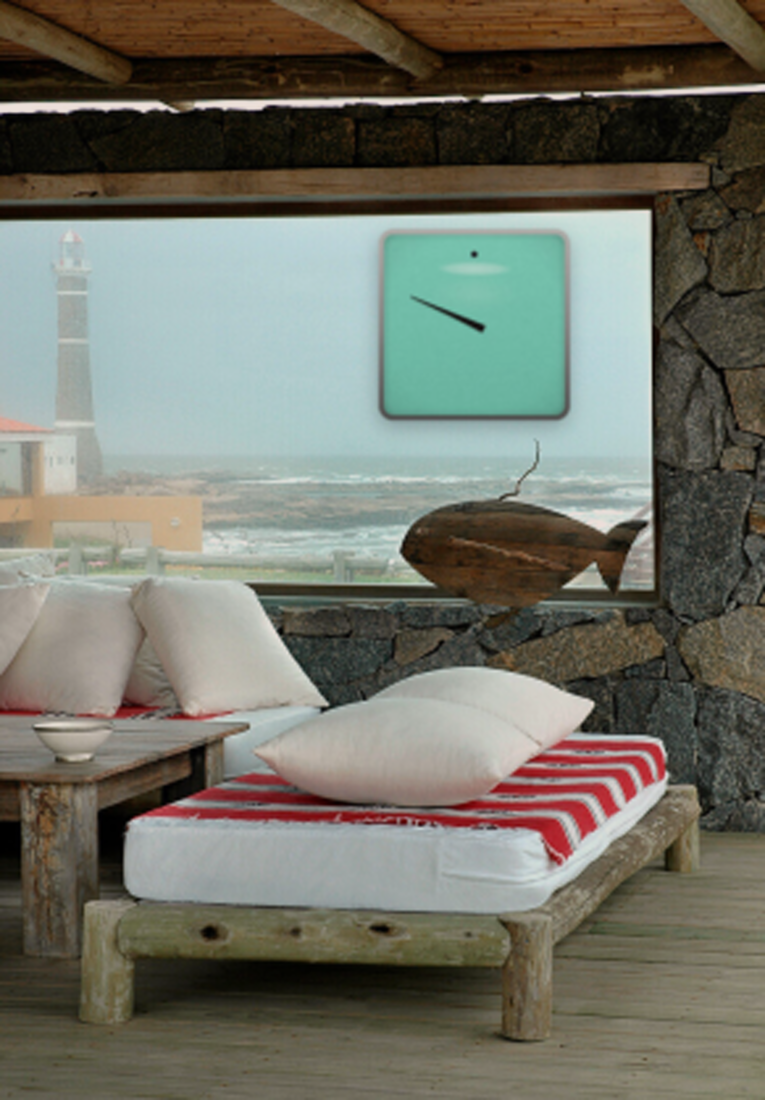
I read 9.49
